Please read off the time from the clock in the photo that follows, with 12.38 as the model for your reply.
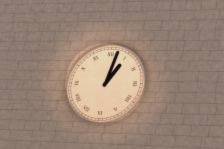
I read 1.02
